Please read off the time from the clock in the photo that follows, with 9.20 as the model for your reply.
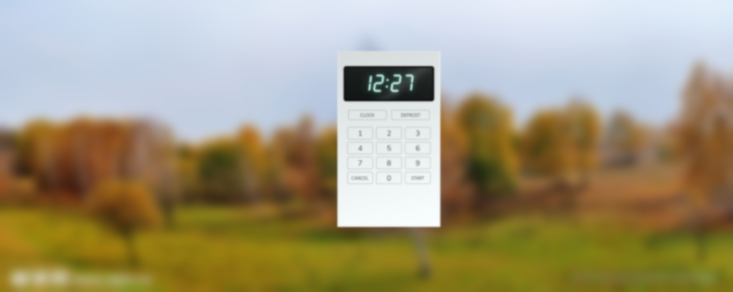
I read 12.27
